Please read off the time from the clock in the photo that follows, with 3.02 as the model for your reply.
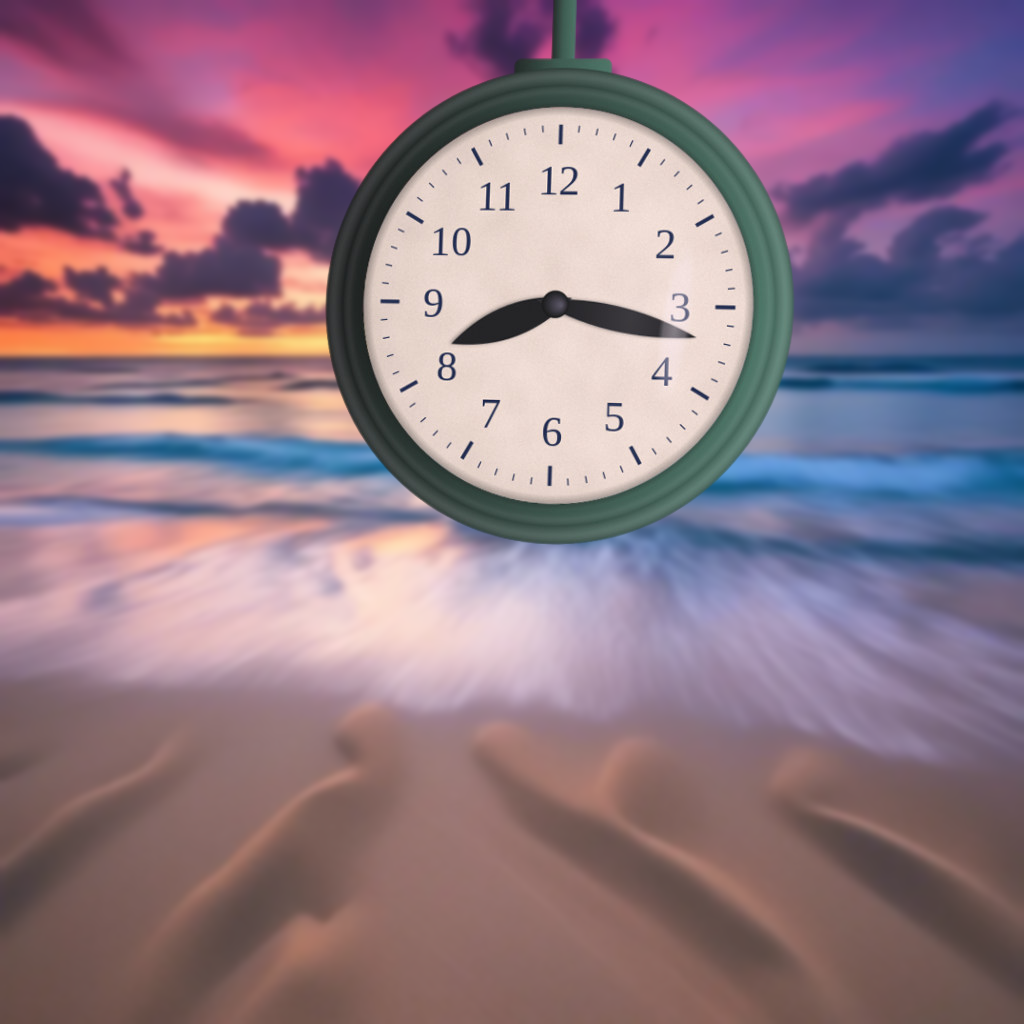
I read 8.17
